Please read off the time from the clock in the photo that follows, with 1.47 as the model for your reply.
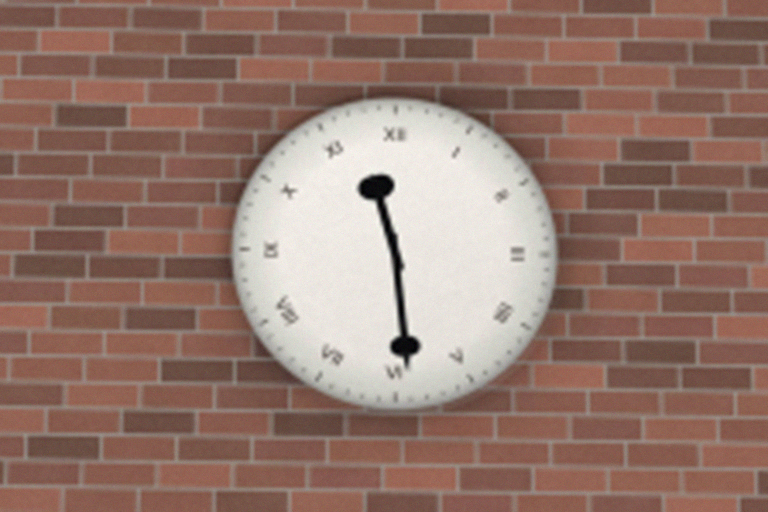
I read 11.29
